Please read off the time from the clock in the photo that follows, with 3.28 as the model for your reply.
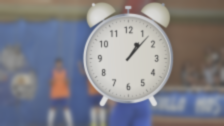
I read 1.07
